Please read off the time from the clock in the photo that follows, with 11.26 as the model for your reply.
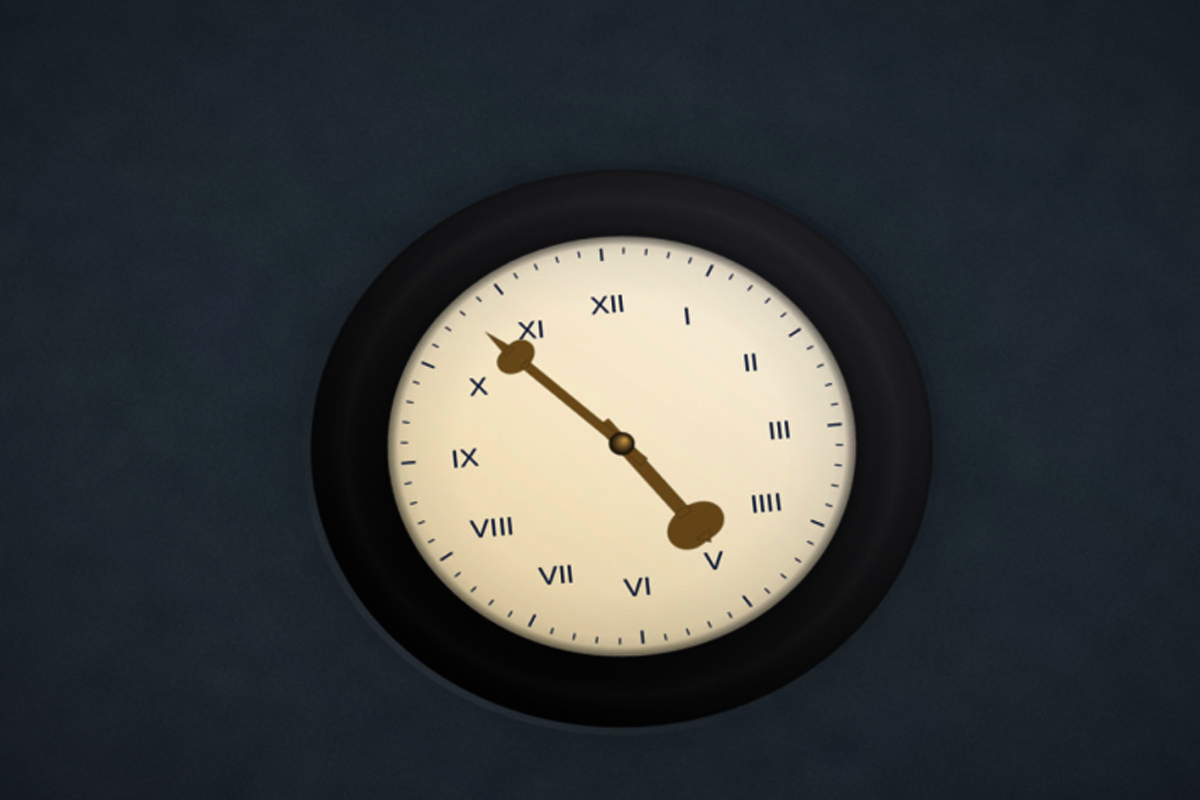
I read 4.53
